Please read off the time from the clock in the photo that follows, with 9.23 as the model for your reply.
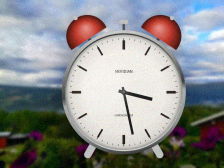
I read 3.28
